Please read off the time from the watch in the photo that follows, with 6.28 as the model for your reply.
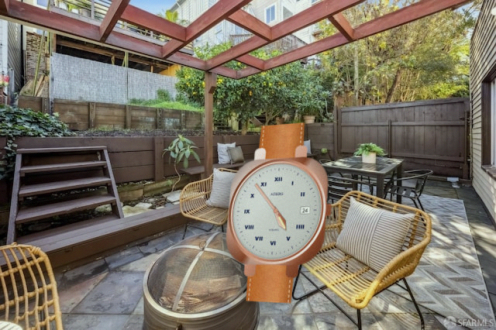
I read 4.53
